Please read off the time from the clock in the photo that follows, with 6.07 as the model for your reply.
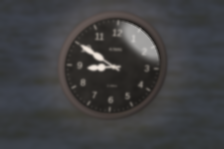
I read 8.50
